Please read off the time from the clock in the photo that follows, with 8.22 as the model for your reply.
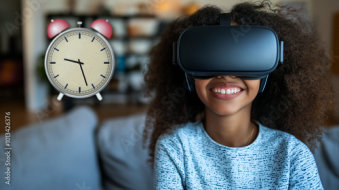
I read 9.27
